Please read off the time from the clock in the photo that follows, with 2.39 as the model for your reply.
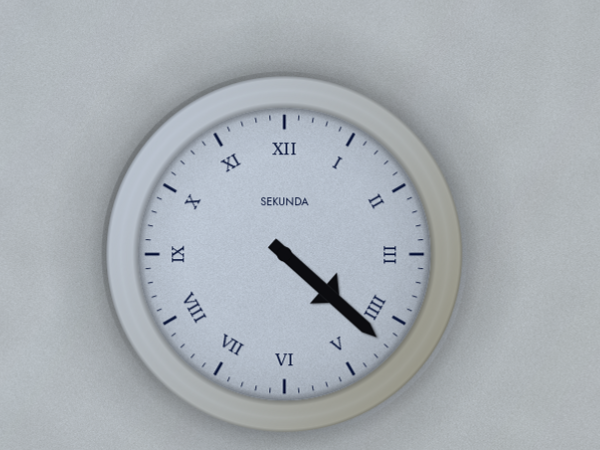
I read 4.22
